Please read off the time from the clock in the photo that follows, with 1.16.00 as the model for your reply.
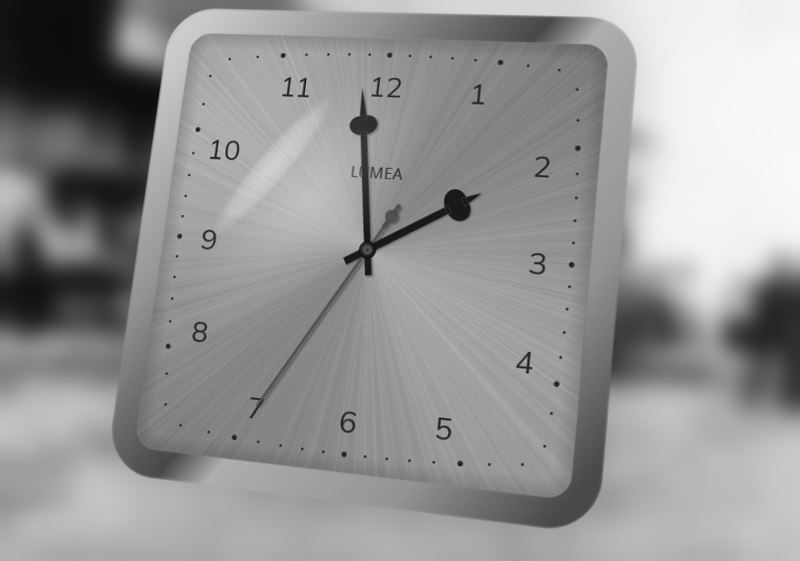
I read 1.58.35
